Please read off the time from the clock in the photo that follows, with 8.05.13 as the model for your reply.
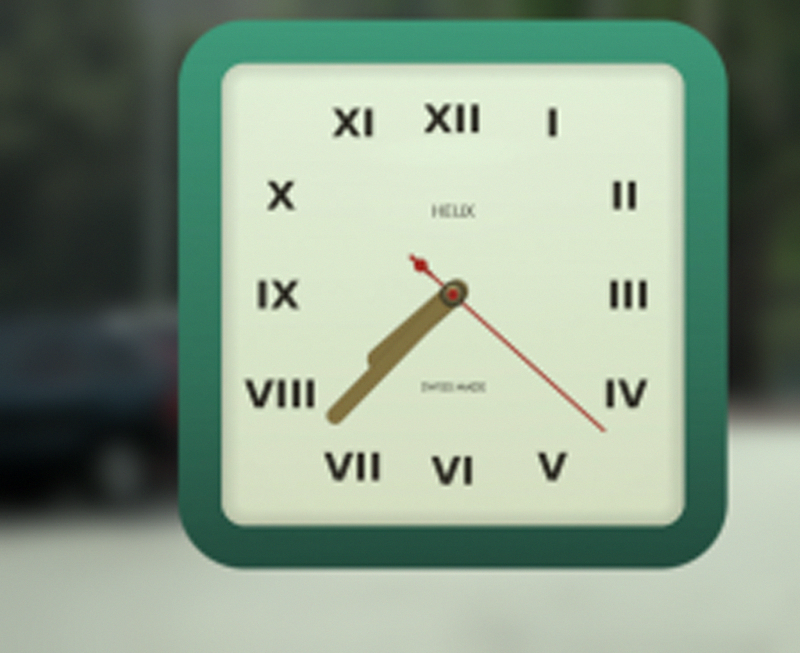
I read 7.37.22
